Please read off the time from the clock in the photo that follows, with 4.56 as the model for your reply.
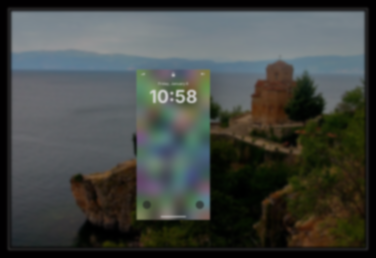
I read 10.58
